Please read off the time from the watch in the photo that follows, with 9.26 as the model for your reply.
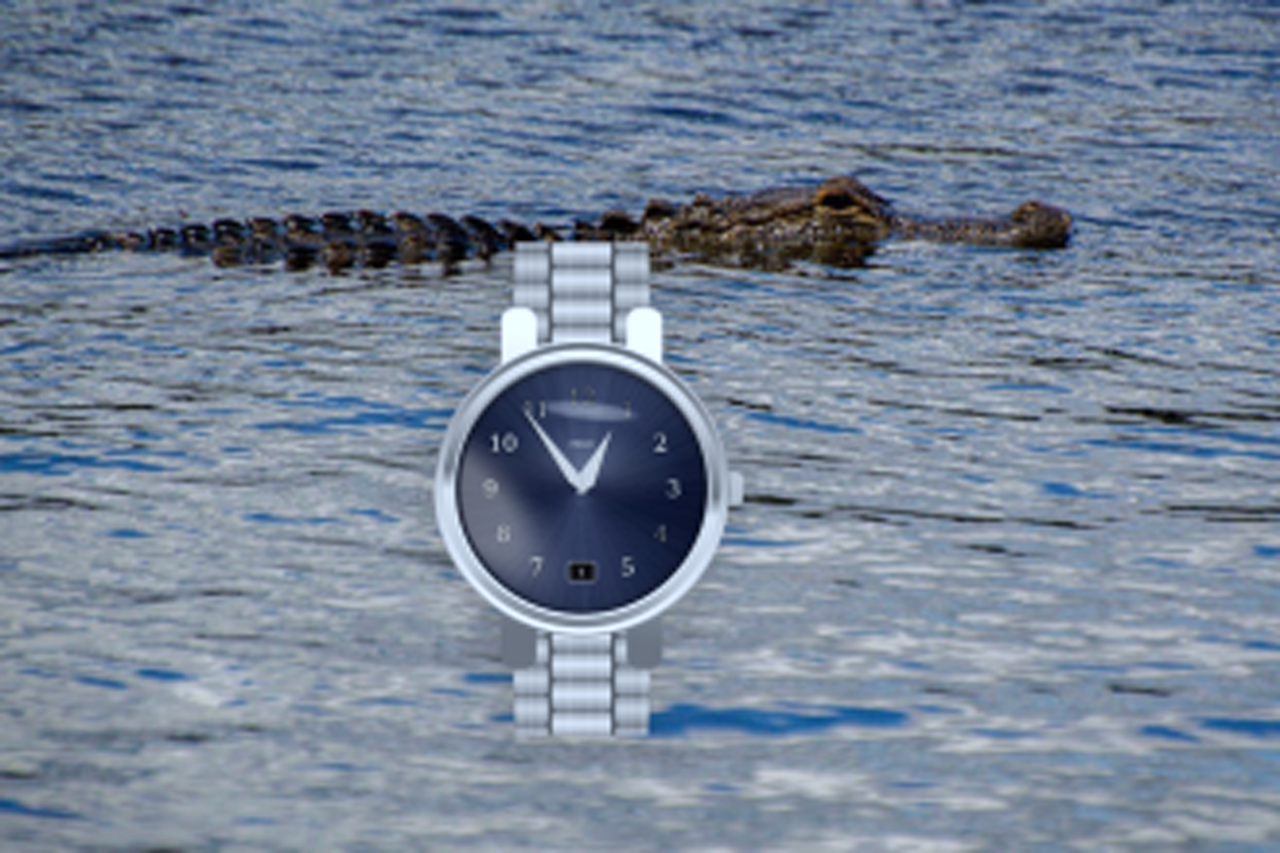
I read 12.54
